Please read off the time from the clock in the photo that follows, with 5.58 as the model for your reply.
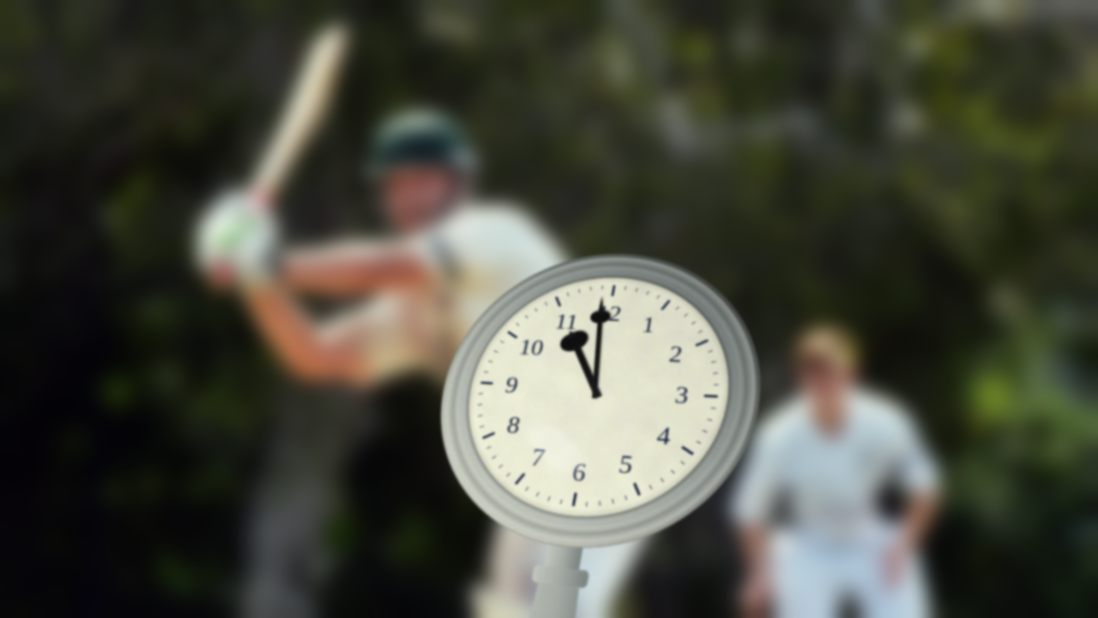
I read 10.59
